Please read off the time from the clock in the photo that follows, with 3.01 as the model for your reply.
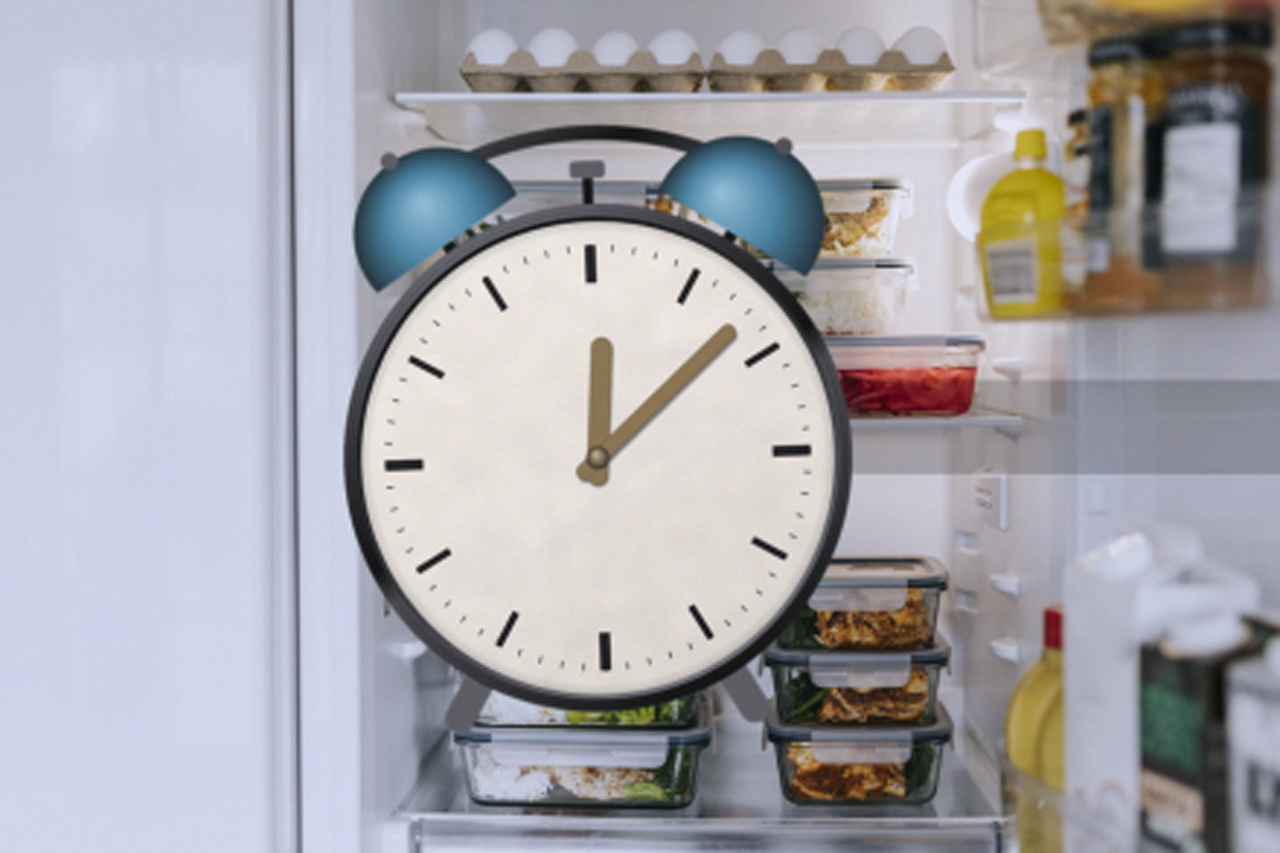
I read 12.08
